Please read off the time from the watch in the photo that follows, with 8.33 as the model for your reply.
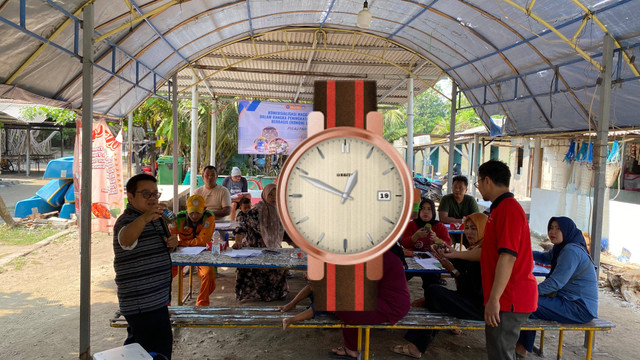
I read 12.49
